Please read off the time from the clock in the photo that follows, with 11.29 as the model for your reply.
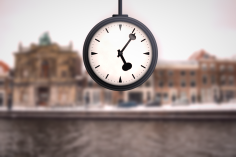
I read 5.06
